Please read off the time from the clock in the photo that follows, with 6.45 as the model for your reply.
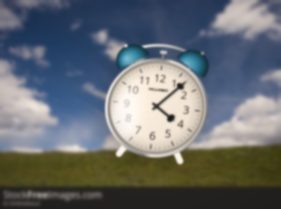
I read 4.07
